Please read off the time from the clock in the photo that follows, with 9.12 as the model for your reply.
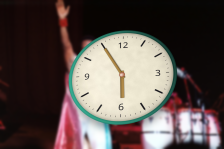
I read 5.55
